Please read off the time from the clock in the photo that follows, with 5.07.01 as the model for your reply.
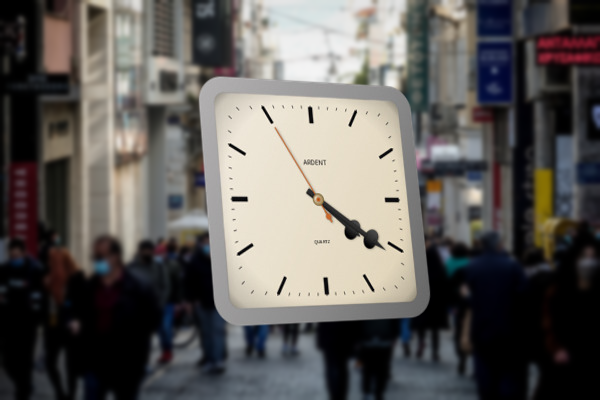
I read 4.20.55
